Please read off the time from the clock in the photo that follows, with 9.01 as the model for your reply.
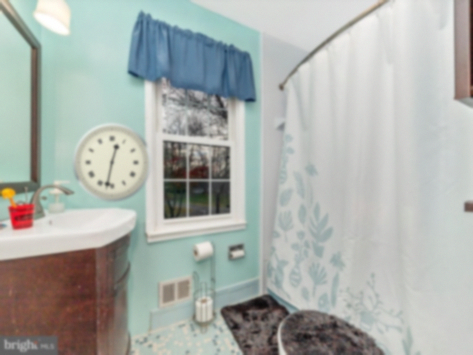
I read 12.32
